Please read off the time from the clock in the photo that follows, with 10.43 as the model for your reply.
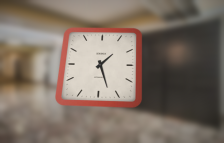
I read 1.27
